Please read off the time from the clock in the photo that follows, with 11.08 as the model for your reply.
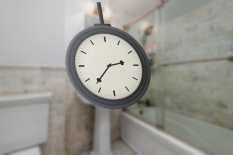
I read 2.37
